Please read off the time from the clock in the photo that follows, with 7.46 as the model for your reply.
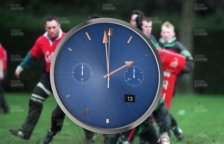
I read 1.59
